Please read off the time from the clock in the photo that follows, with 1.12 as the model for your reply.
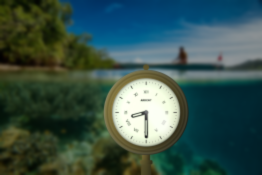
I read 8.30
